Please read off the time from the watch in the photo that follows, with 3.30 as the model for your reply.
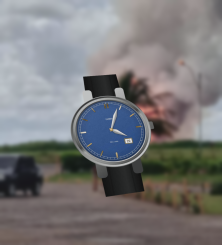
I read 4.04
